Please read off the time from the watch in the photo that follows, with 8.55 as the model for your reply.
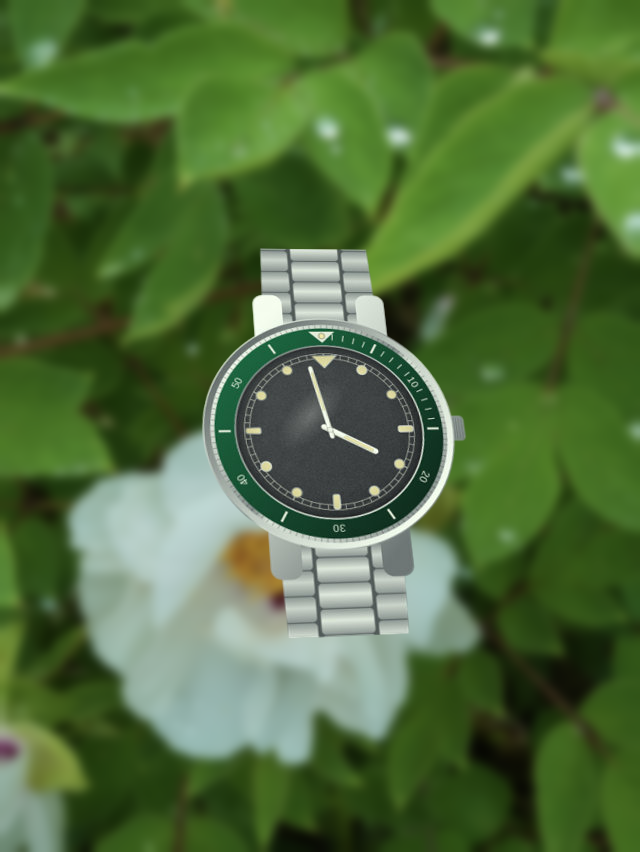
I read 3.58
